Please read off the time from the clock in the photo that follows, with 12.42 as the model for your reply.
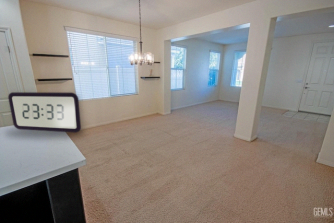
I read 23.33
